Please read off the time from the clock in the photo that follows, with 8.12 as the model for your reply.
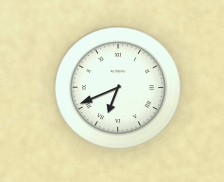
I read 6.41
